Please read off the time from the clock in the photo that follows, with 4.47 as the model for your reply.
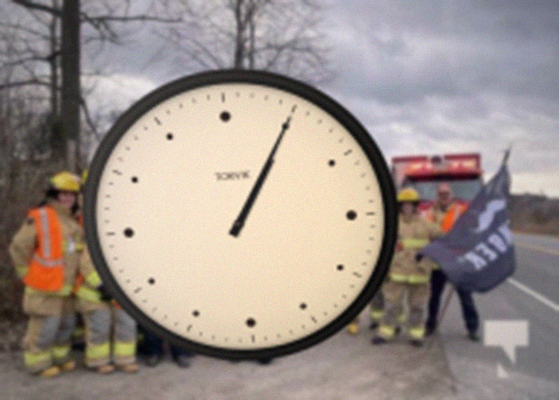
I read 1.05
